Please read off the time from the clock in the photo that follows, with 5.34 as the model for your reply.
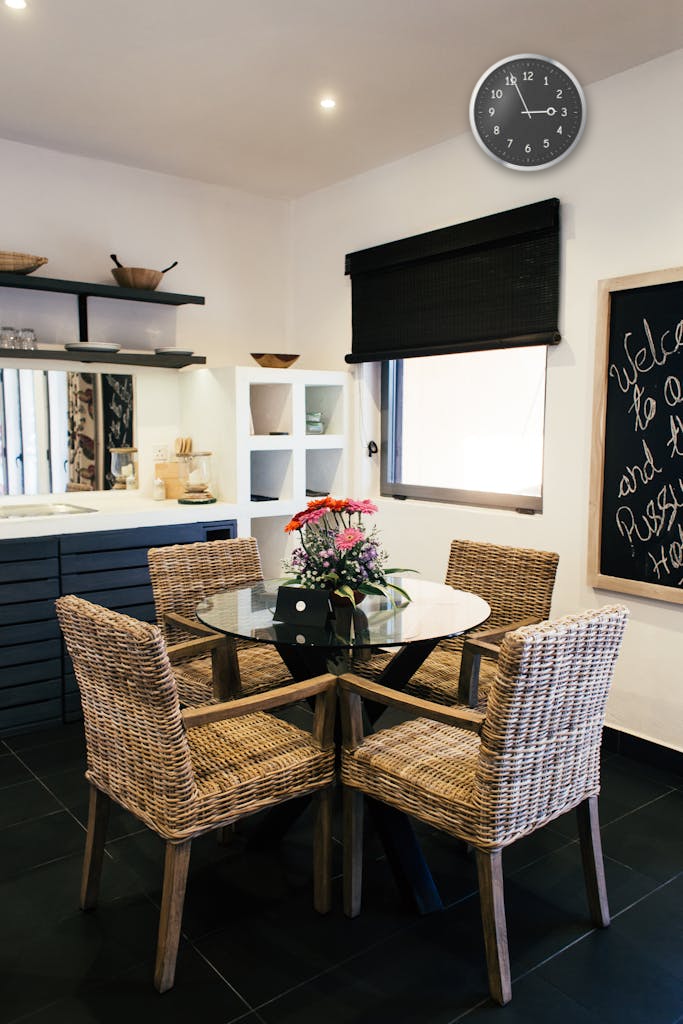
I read 2.56
